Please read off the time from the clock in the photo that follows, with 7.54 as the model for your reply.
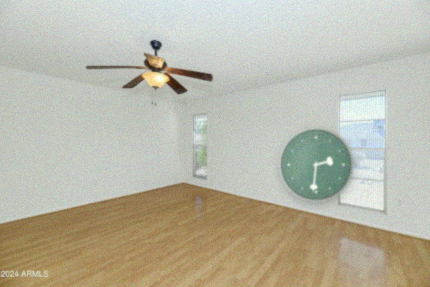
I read 2.31
